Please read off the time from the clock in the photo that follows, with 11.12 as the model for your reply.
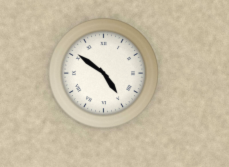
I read 4.51
